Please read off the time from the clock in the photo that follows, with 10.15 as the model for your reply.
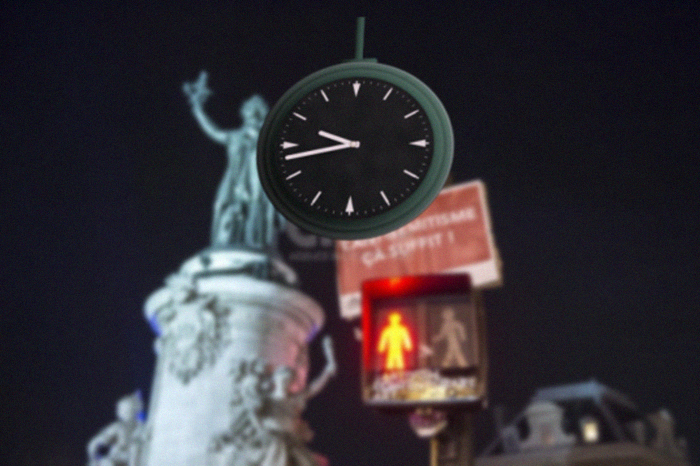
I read 9.43
